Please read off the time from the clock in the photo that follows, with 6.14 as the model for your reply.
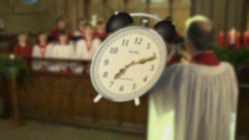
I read 7.11
